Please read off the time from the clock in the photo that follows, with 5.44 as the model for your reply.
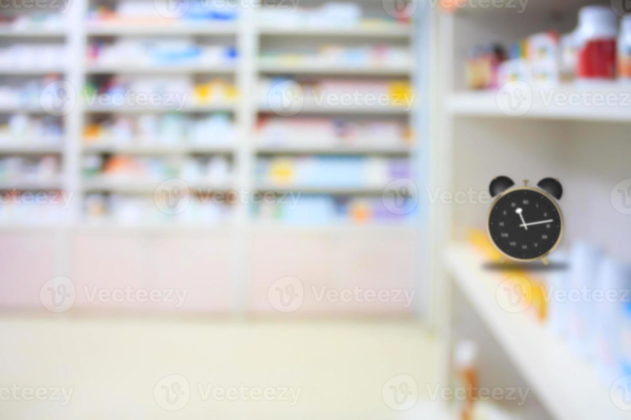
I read 11.13
